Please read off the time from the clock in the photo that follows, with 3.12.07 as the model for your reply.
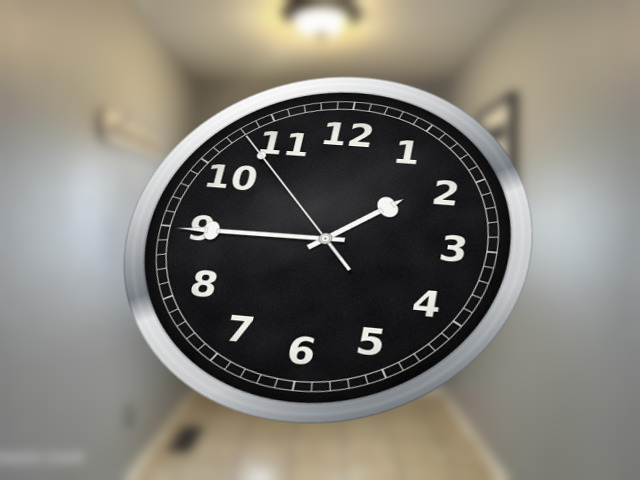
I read 1.44.53
